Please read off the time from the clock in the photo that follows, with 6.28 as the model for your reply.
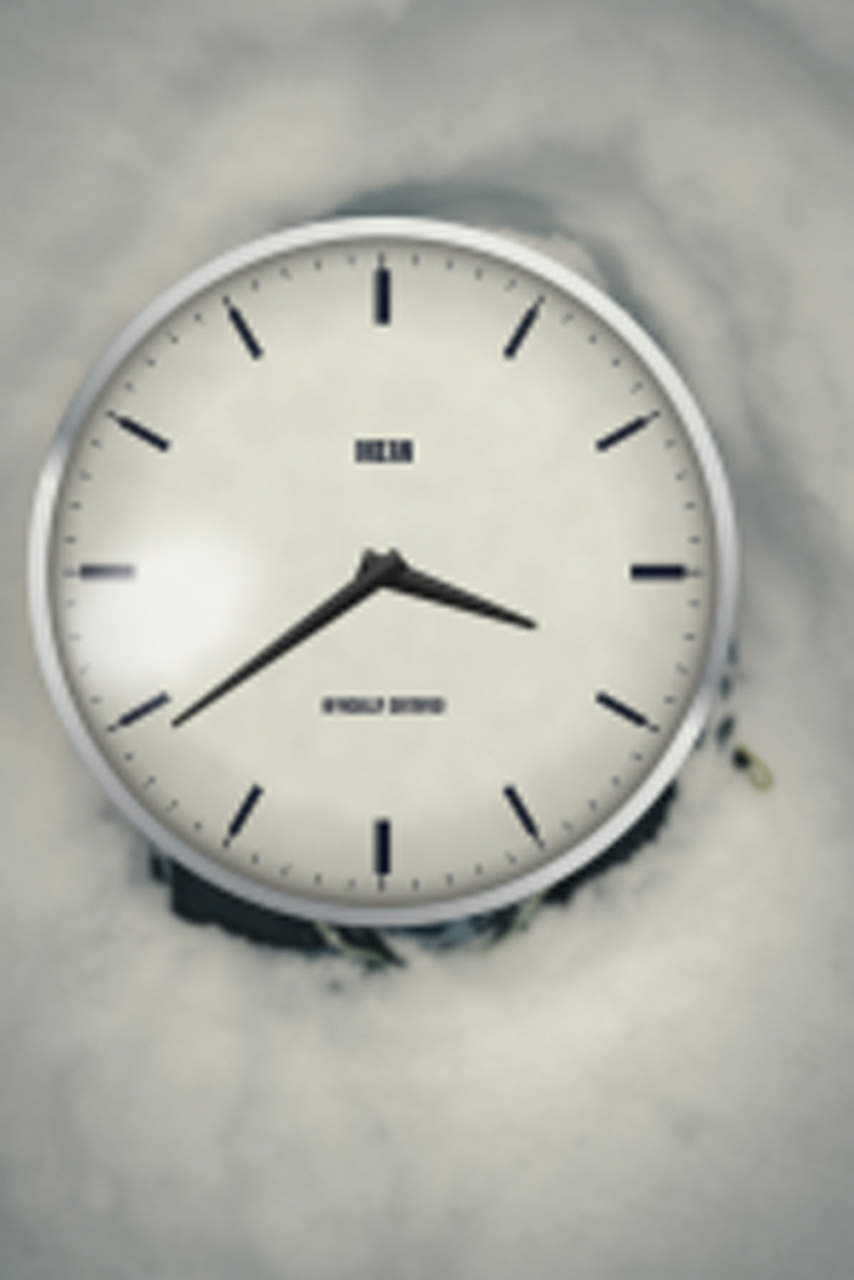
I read 3.39
